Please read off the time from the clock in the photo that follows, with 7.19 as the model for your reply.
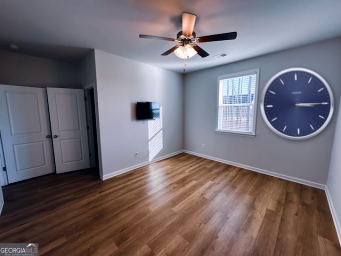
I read 3.15
